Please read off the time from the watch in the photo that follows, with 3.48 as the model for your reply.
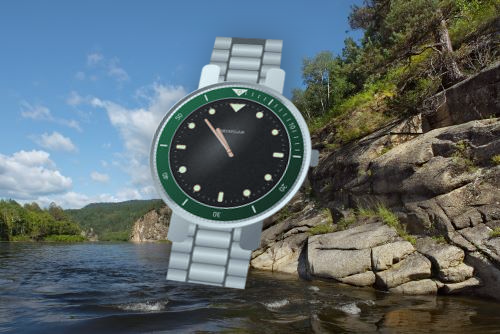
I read 10.53
